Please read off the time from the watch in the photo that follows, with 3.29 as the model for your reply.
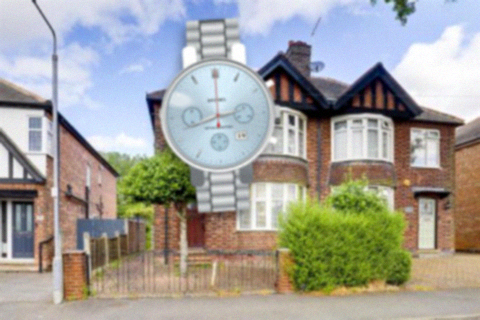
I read 2.42
